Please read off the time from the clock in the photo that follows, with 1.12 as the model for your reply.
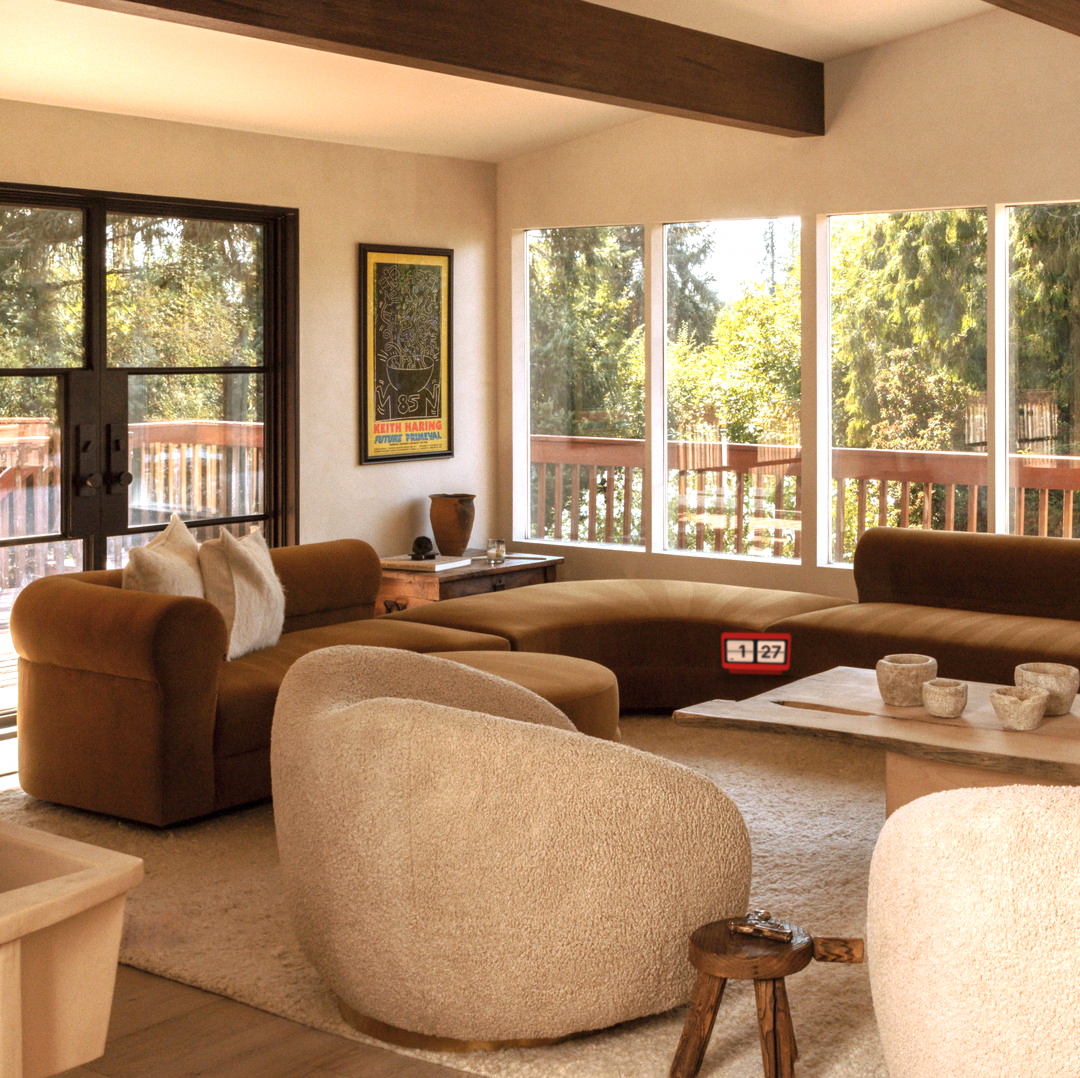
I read 1.27
